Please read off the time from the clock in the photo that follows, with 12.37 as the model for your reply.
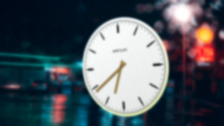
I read 6.39
